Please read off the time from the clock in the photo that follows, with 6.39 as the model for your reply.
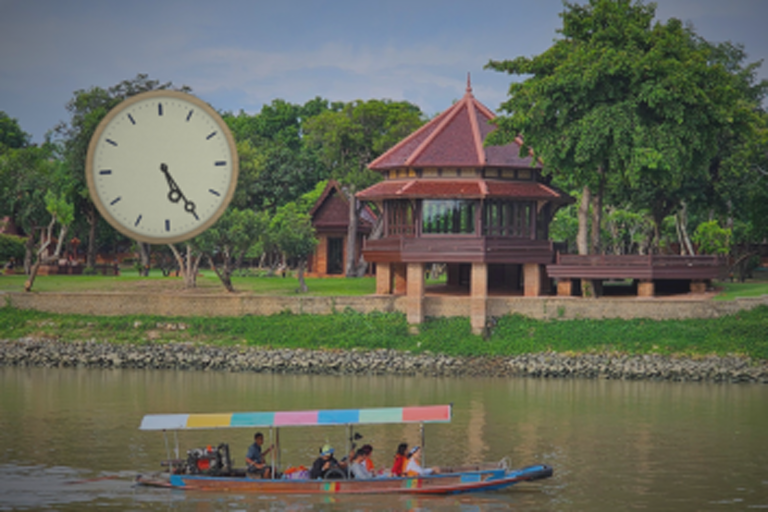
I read 5.25
